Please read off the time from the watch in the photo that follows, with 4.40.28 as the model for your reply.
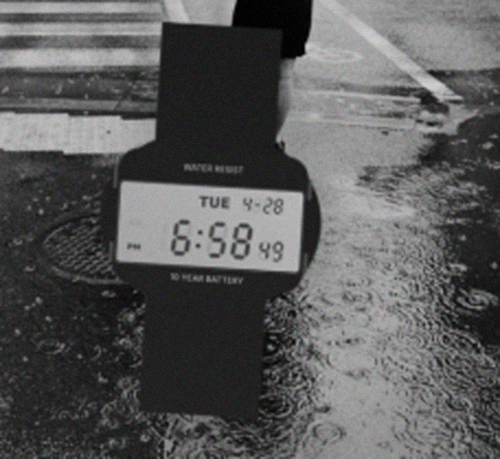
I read 6.58.49
